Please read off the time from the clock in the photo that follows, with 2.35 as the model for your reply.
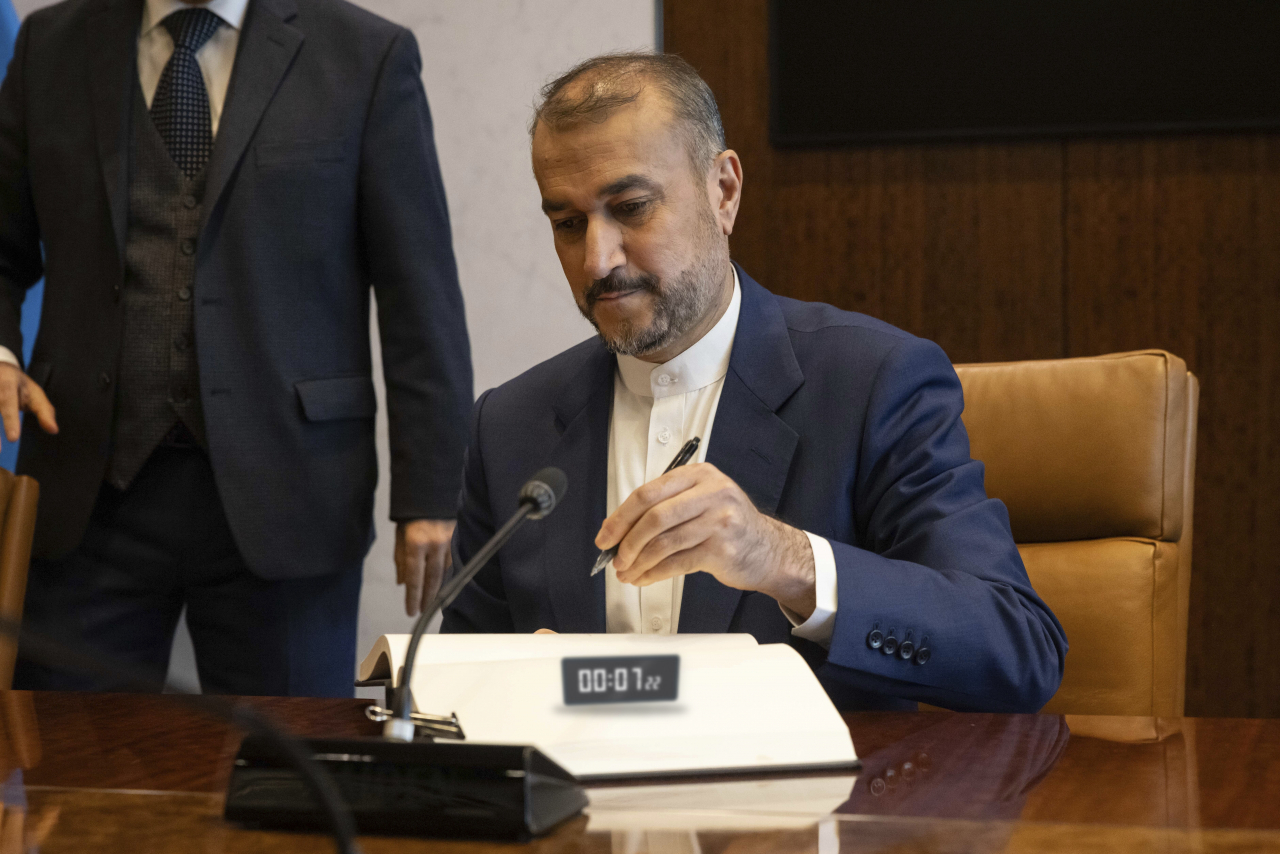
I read 0.07
